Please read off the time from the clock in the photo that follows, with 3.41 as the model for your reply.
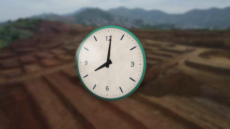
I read 8.01
